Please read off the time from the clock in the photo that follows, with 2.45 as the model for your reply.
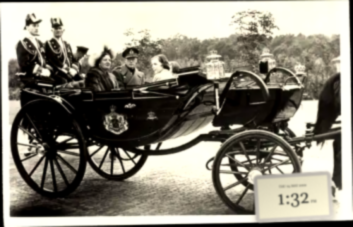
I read 1.32
